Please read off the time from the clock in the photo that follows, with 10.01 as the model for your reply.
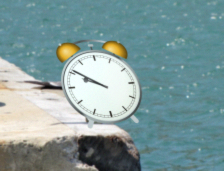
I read 9.51
